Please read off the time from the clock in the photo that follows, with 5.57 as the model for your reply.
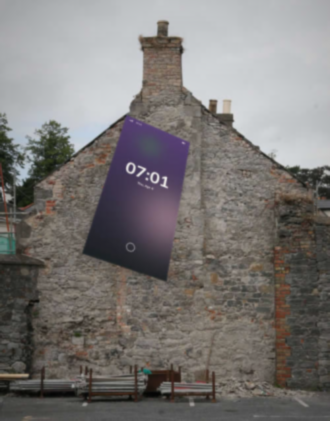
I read 7.01
